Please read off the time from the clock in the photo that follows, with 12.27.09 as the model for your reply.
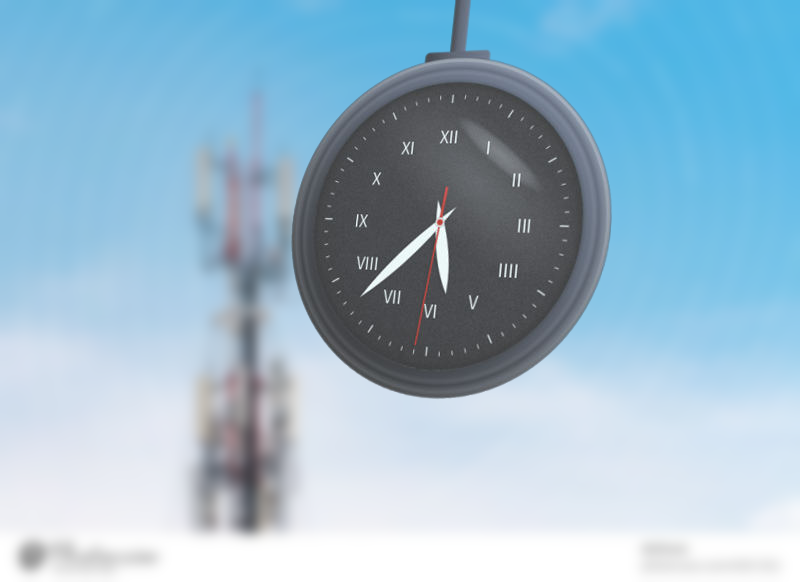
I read 5.37.31
